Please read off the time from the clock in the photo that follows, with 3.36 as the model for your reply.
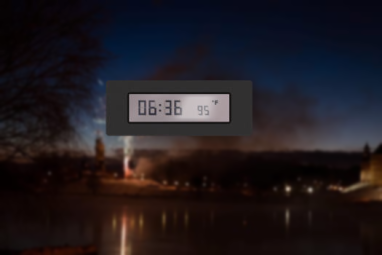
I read 6.36
